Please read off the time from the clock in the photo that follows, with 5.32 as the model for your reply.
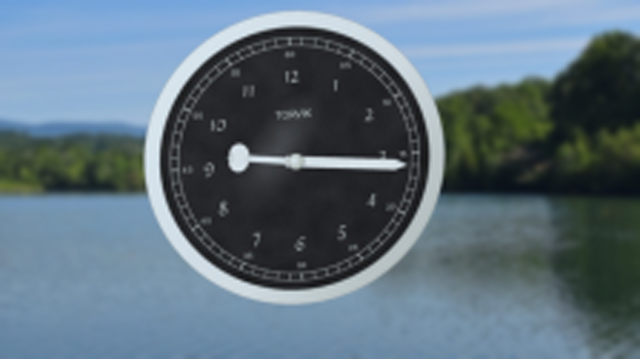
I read 9.16
